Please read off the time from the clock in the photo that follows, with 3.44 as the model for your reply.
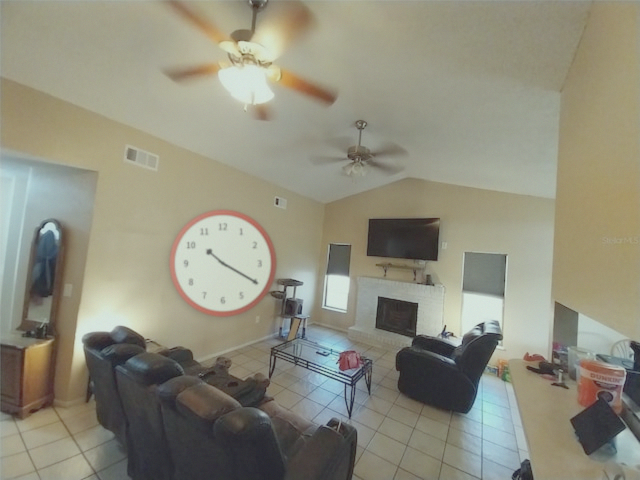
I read 10.20
